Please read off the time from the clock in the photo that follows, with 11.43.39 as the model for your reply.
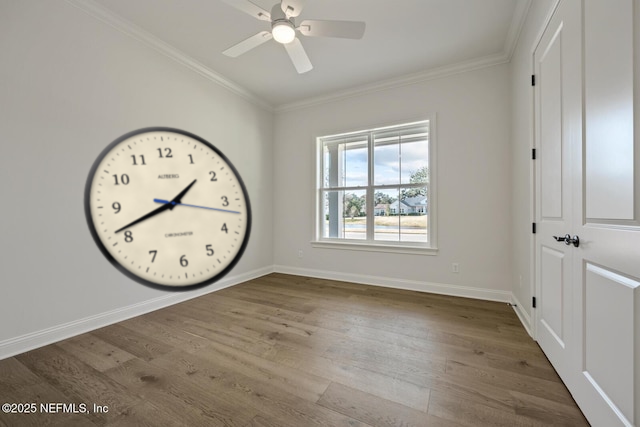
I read 1.41.17
